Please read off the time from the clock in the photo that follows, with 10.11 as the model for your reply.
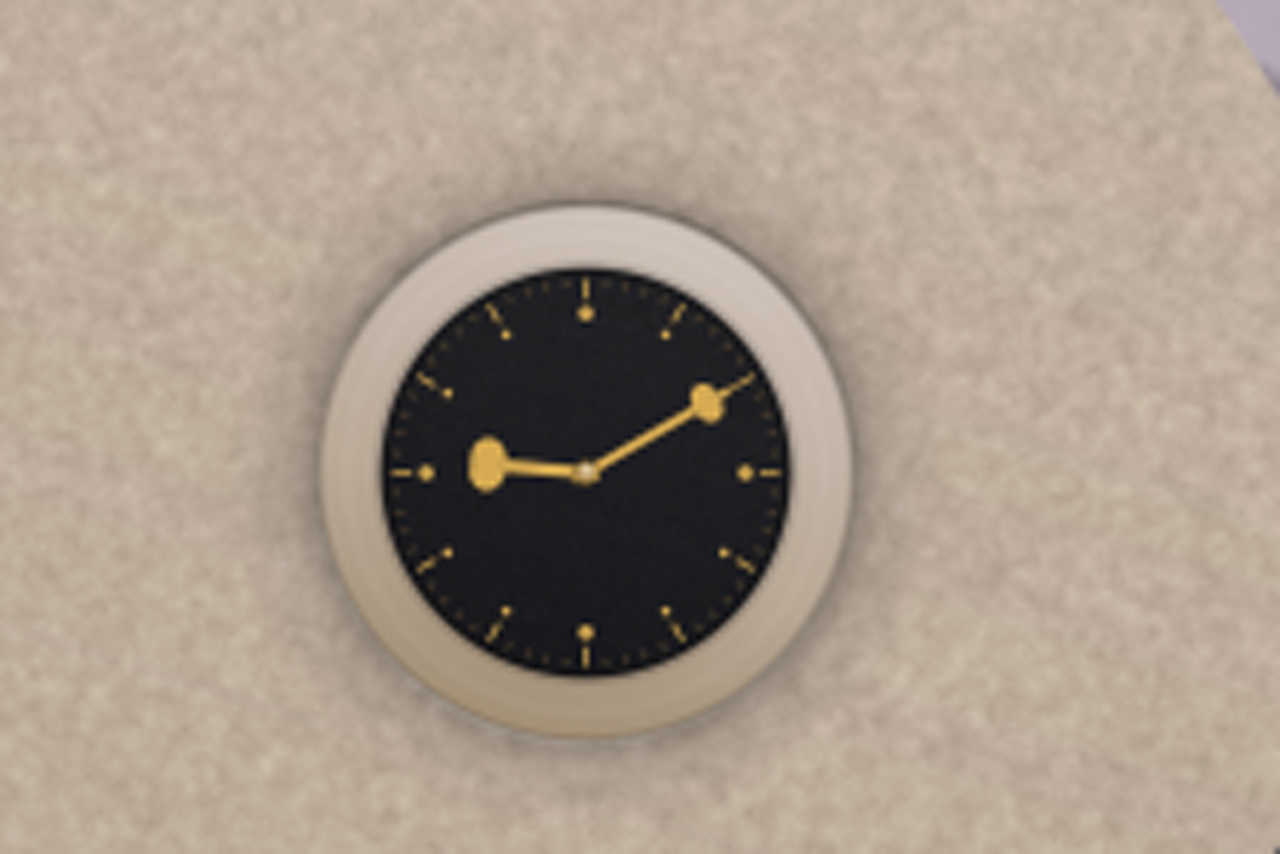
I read 9.10
